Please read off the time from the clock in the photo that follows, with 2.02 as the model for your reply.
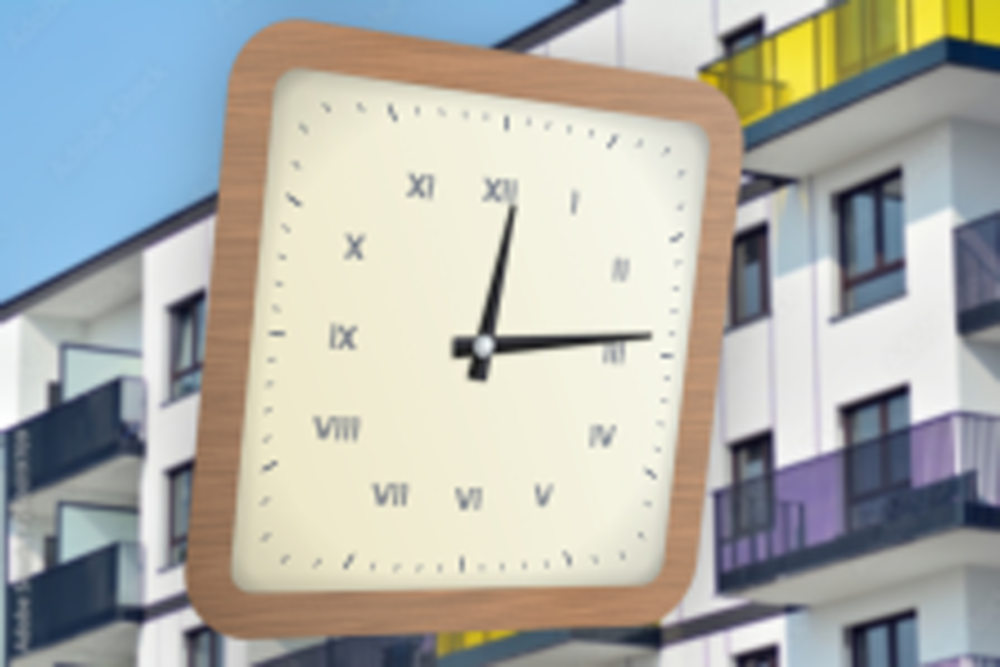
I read 12.14
